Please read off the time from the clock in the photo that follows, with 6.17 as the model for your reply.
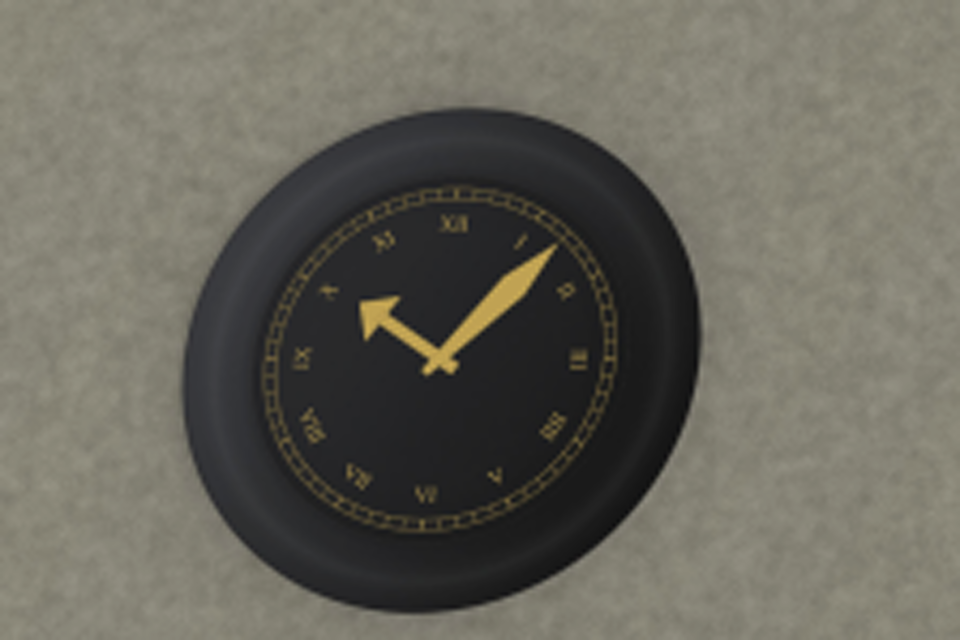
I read 10.07
